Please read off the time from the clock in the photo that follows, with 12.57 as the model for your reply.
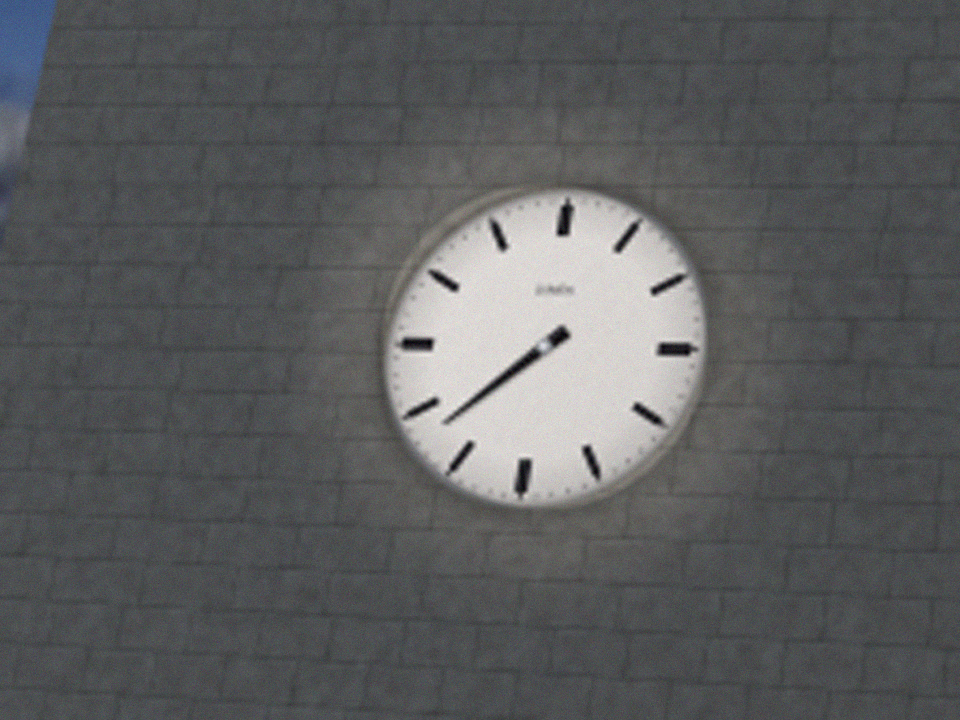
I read 7.38
